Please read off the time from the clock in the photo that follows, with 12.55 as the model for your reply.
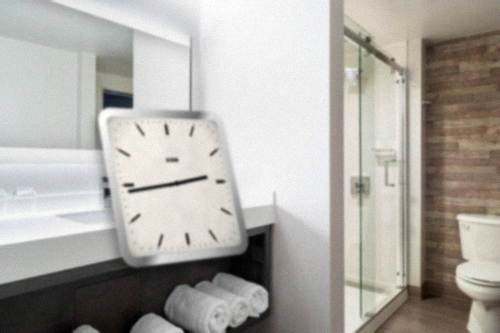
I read 2.44
